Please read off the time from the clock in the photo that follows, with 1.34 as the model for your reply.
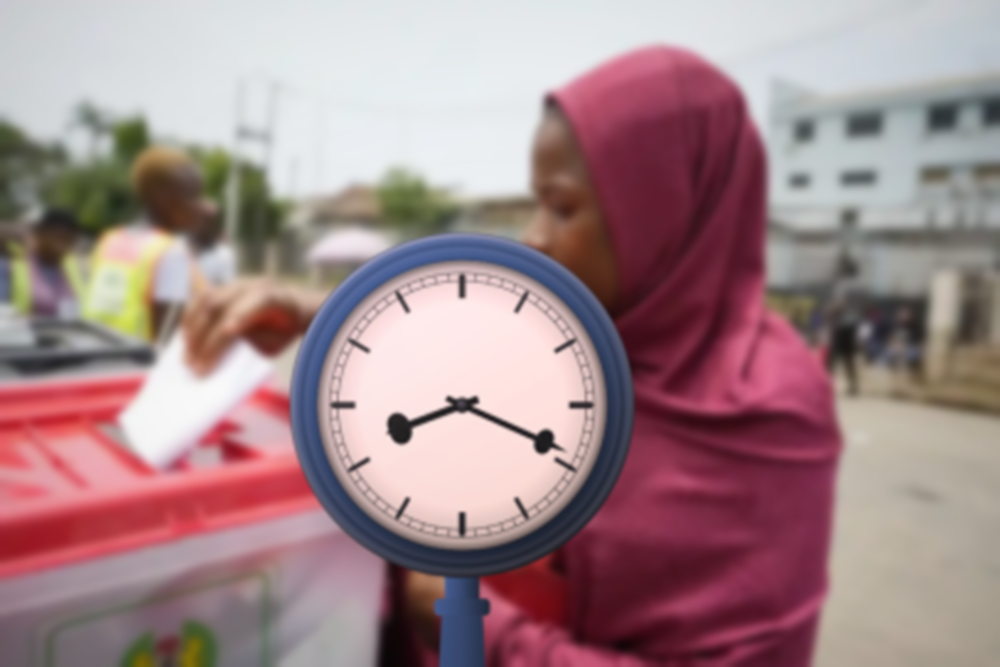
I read 8.19
